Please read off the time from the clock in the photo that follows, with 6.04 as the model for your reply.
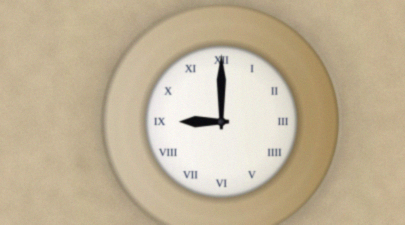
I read 9.00
